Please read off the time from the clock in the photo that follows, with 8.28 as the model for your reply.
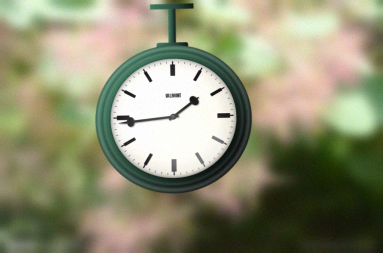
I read 1.44
